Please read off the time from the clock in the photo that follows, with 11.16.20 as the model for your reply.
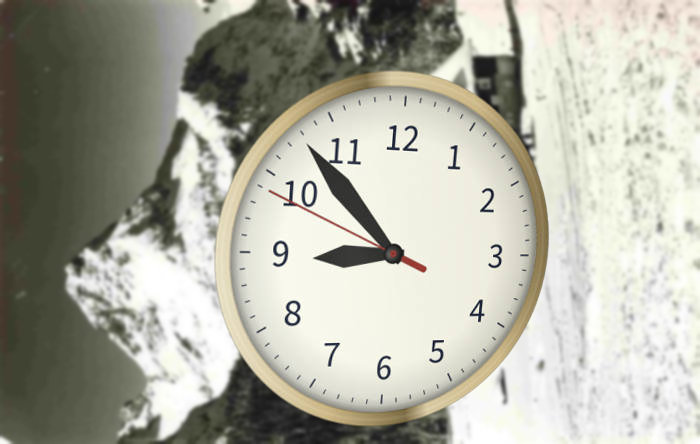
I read 8.52.49
